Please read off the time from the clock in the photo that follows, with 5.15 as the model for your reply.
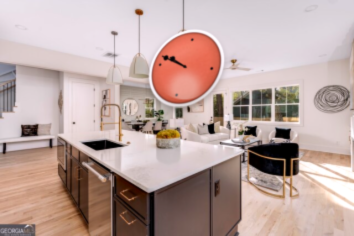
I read 9.48
